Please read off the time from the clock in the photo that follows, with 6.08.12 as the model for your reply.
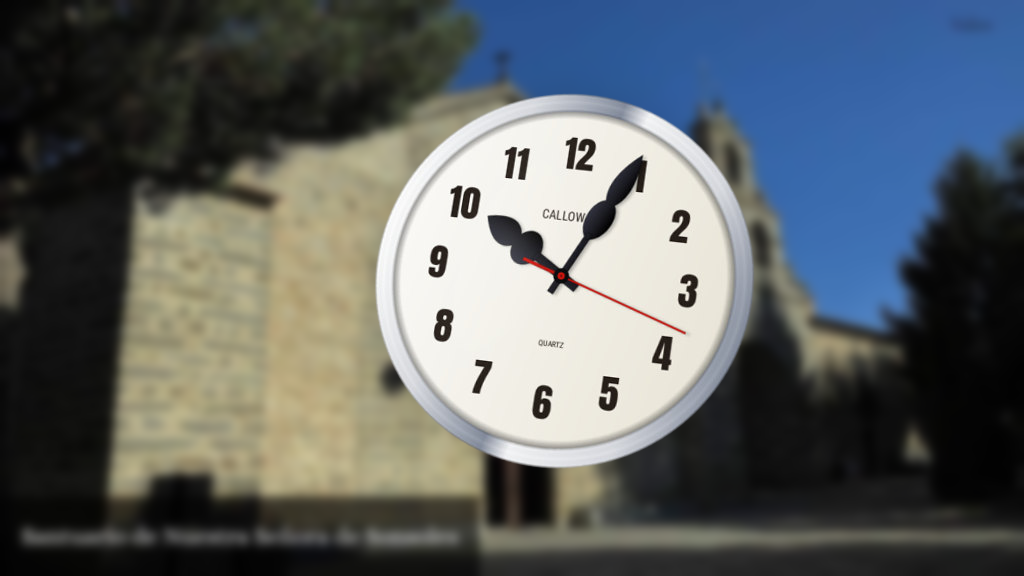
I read 10.04.18
